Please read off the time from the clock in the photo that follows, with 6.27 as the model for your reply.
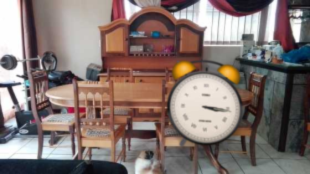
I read 3.16
